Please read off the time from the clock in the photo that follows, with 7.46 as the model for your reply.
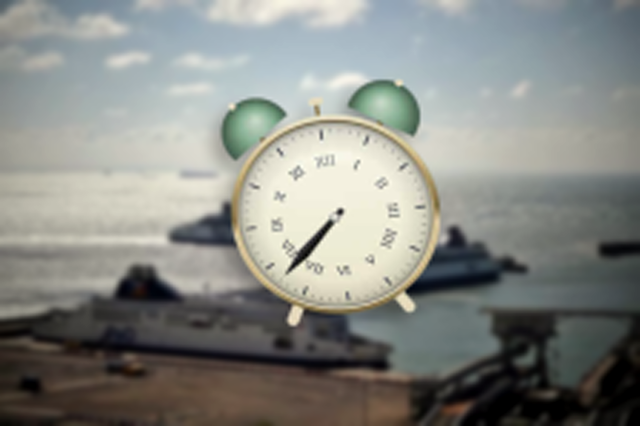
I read 7.38
